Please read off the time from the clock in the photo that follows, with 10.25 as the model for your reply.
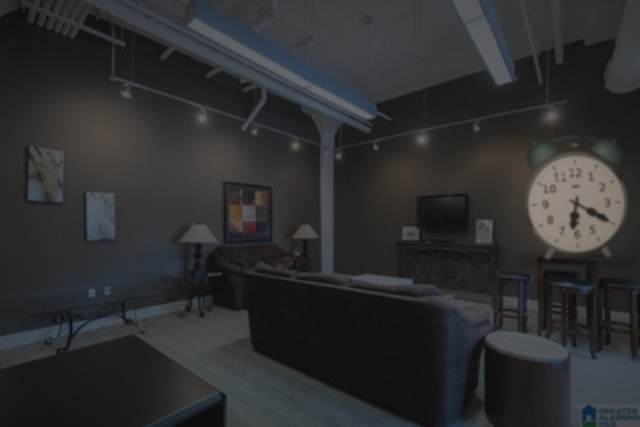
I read 6.20
